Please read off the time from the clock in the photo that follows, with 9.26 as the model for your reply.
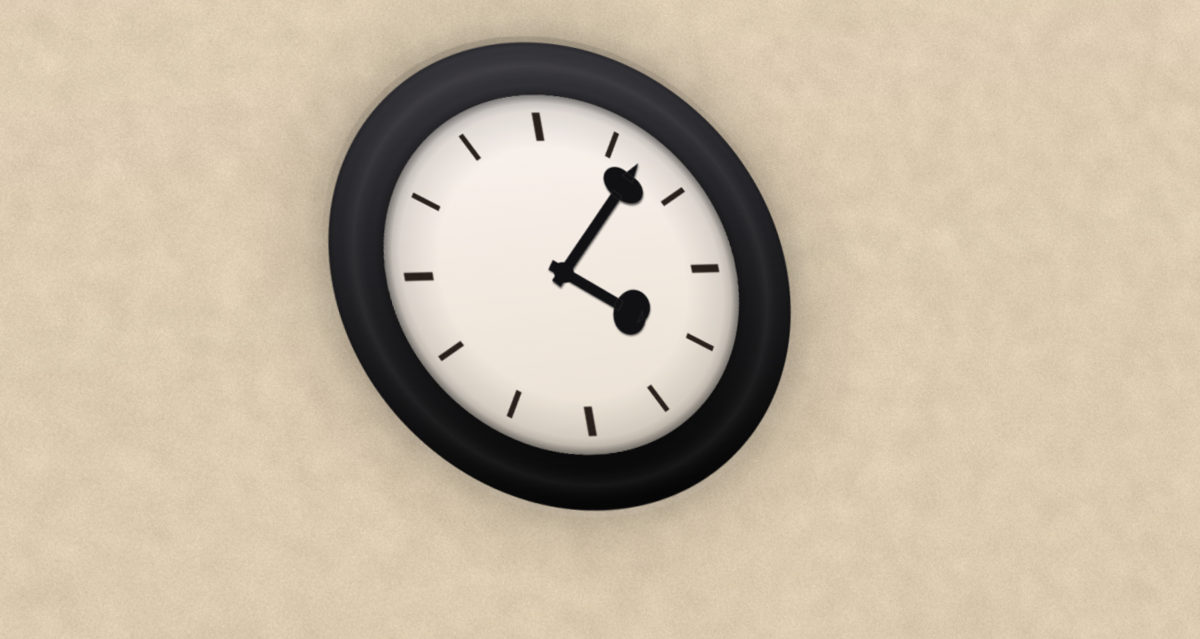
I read 4.07
